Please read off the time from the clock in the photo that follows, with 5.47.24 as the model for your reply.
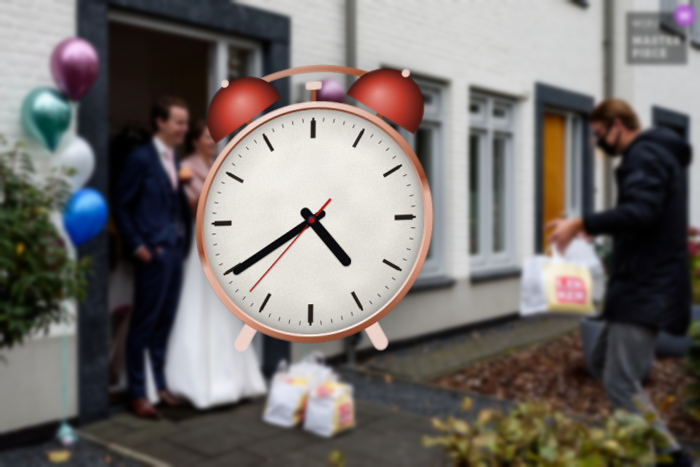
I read 4.39.37
